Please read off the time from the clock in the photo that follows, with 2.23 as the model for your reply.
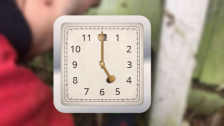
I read 5.00
